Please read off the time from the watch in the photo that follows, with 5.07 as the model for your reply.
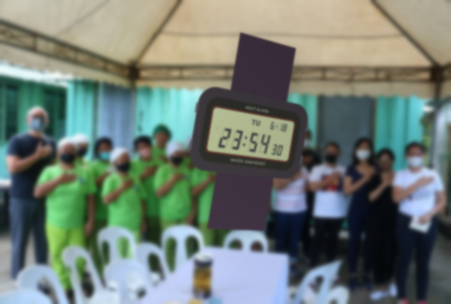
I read 23.54
